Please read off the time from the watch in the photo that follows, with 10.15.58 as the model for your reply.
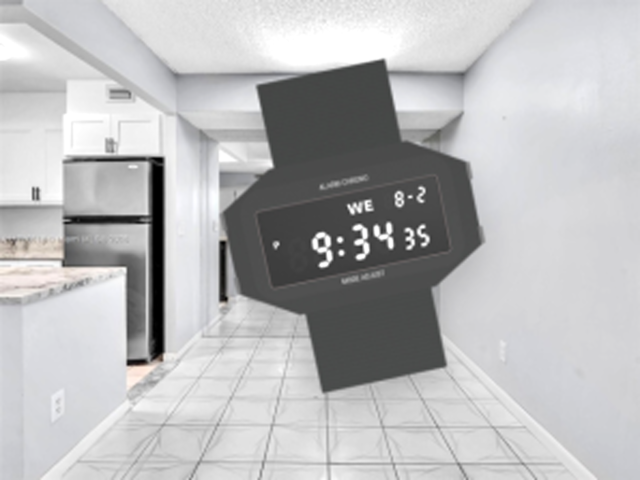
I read 9.34.35
